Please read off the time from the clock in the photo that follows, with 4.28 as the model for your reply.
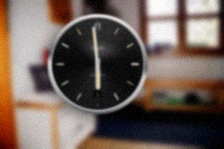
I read 5.59
